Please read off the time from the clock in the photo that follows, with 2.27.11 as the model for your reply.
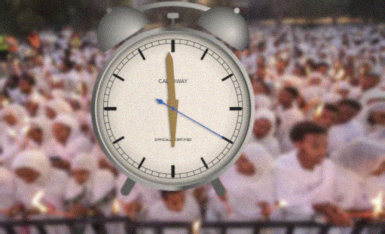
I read 5.59.20
